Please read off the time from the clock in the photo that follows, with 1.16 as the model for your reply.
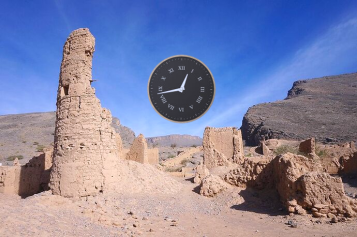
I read 12.43
